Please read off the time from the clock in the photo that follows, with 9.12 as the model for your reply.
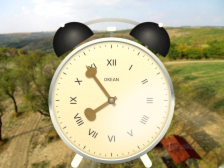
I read 7.54
